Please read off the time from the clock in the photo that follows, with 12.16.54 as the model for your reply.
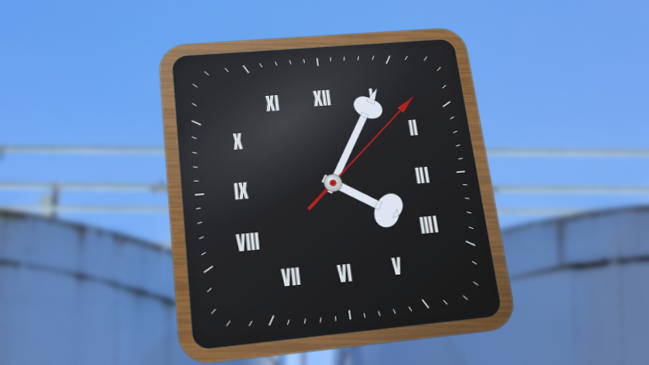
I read 4.05.08
